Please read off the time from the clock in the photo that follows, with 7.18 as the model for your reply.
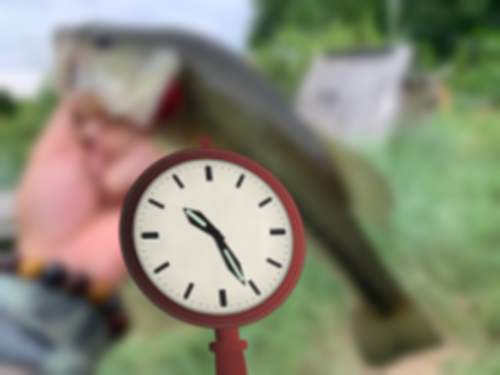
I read 10.26
